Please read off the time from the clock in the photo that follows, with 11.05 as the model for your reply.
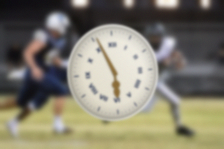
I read 5.56
